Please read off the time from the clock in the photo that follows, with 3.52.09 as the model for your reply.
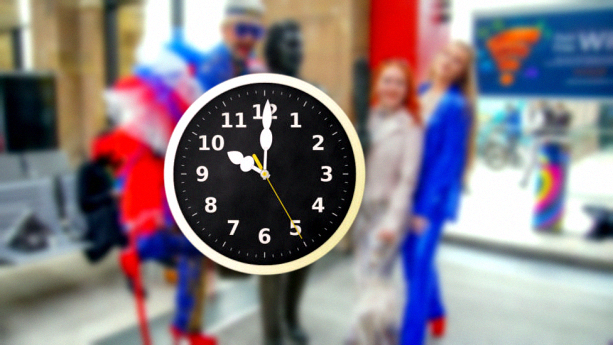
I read 10.00.25
